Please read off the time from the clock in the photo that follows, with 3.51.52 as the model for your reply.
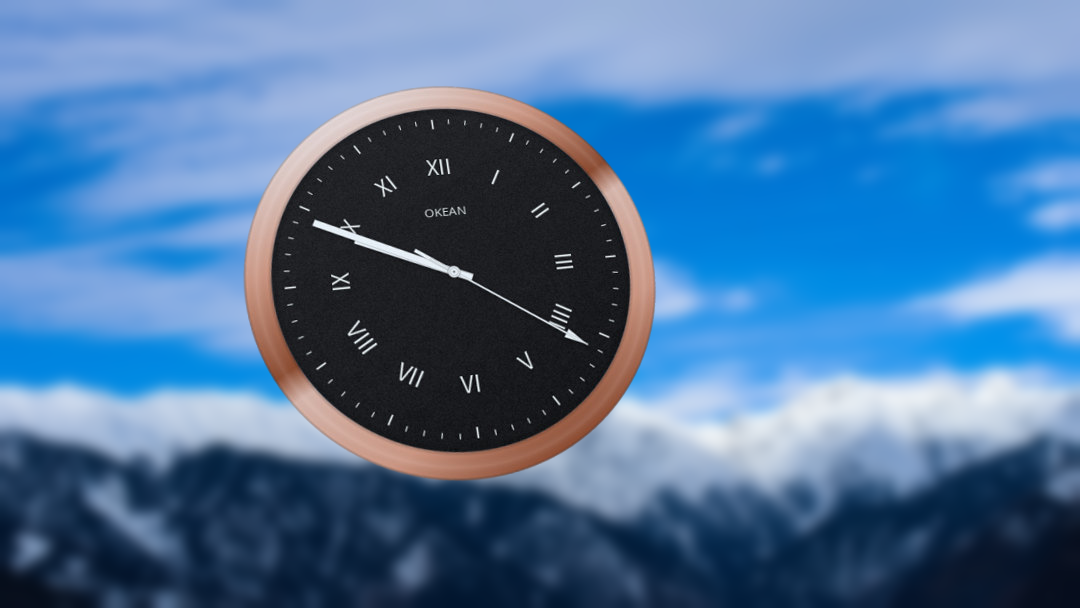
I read 9.49.21
